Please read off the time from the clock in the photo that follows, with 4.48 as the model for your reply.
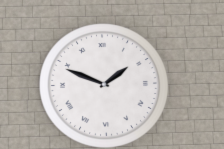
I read 1.49
